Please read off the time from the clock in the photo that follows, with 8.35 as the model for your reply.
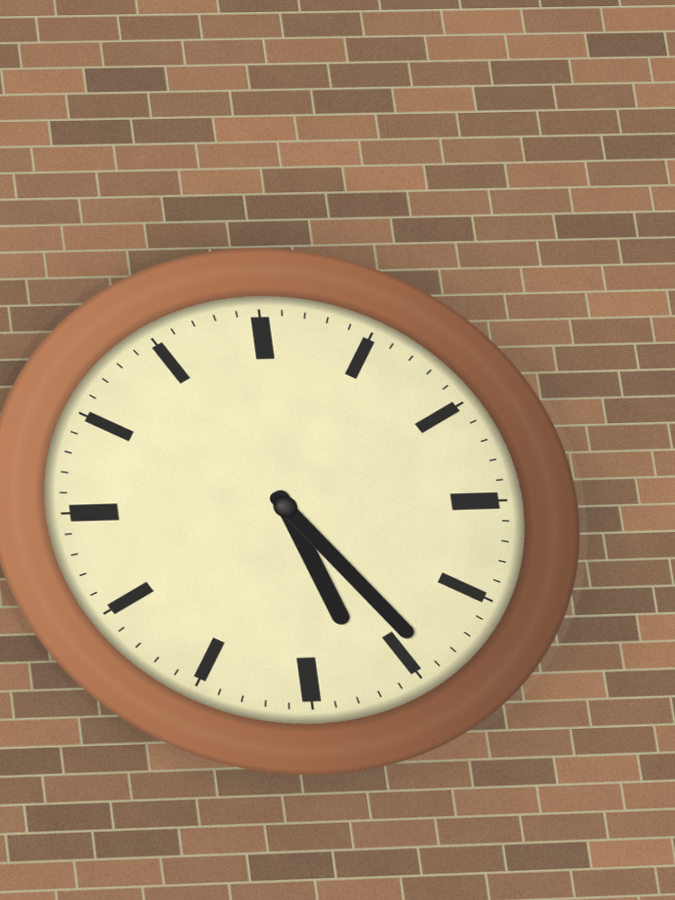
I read 5.24
